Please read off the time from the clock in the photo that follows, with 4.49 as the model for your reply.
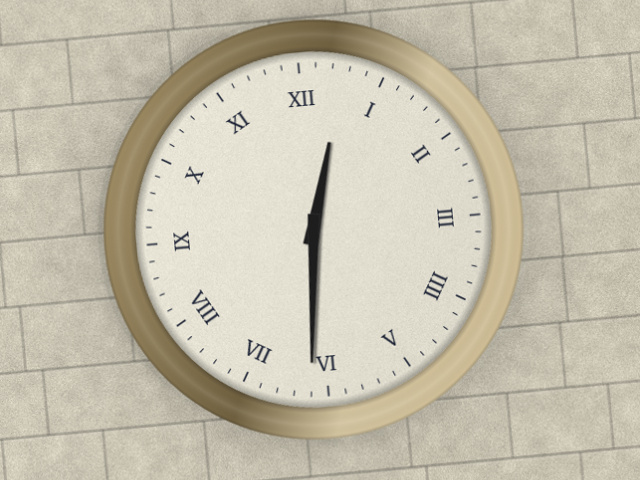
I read 12.31
